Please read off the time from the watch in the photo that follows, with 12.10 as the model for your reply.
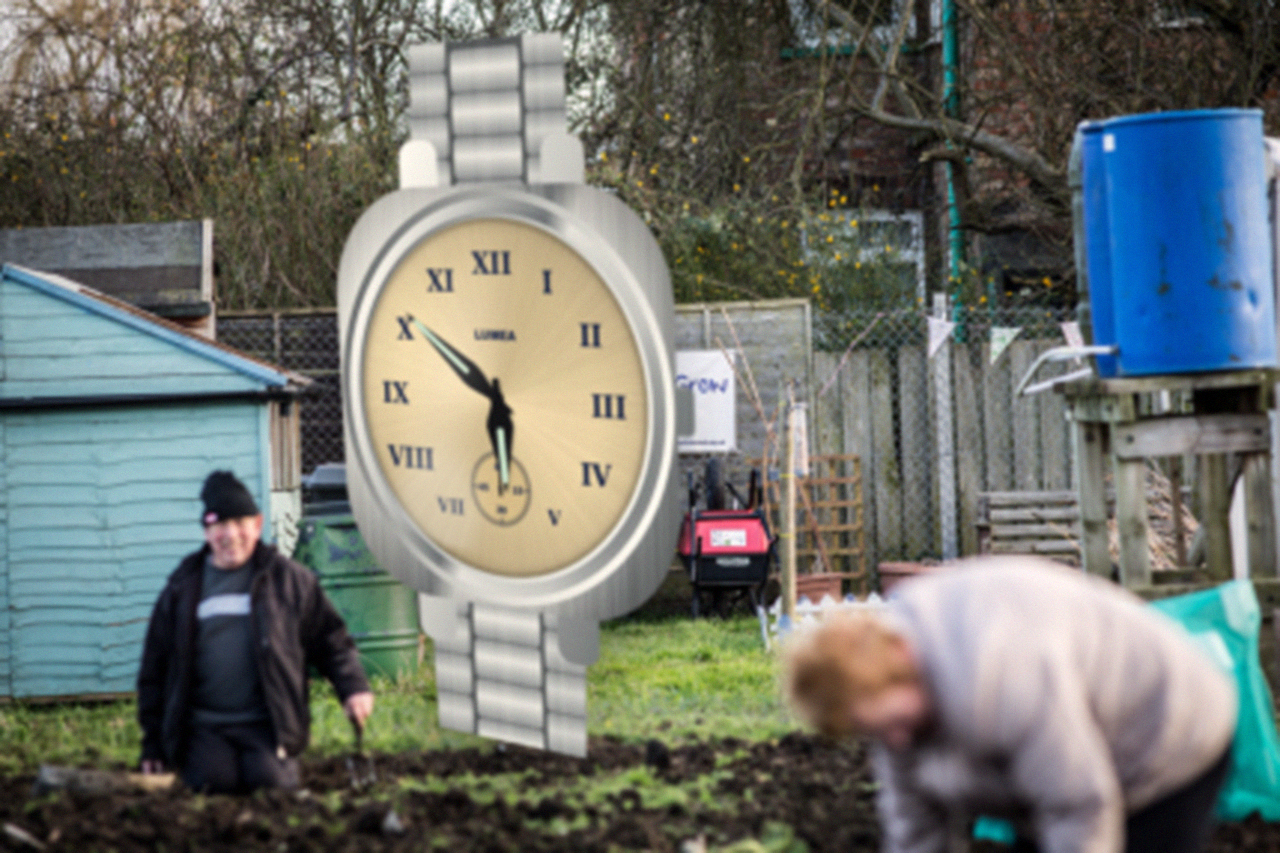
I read 5.51
